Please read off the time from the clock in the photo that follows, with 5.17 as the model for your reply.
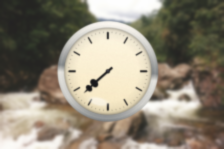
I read 7.38
